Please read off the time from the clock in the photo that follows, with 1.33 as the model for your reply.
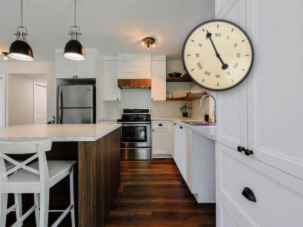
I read 4.56
